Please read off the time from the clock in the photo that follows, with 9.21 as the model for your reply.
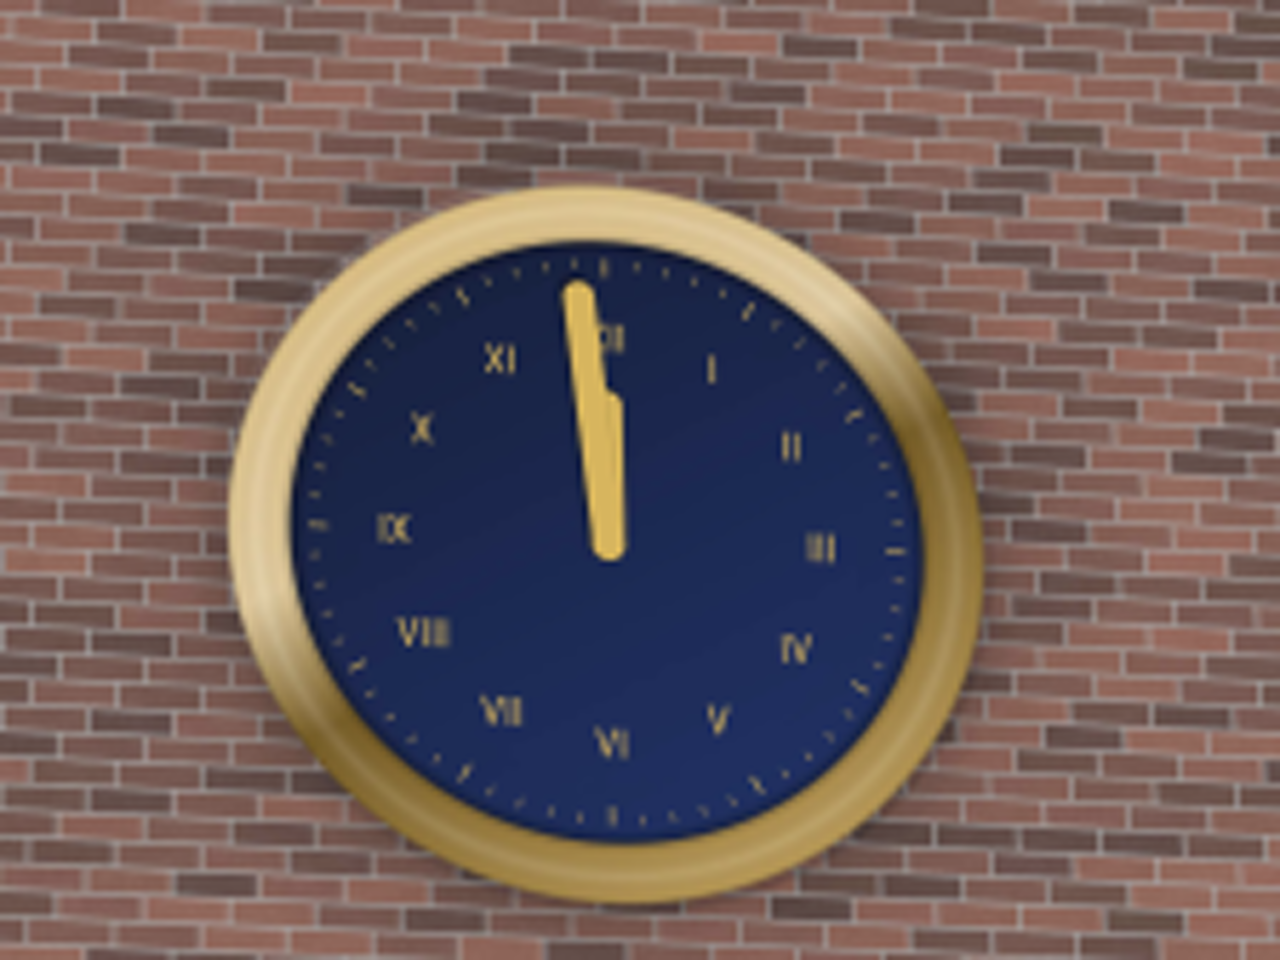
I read 11.59
